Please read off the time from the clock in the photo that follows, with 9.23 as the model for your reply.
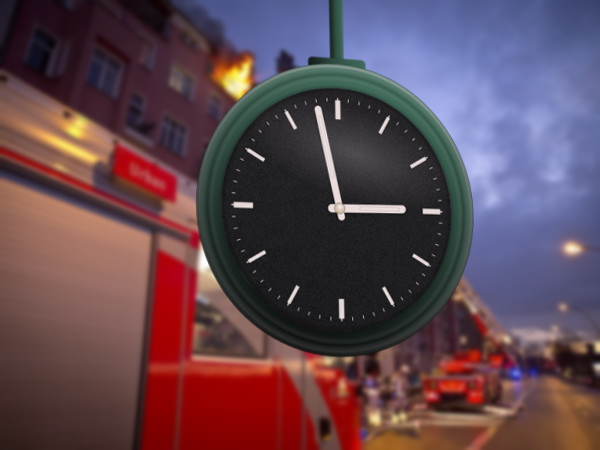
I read 2.58
